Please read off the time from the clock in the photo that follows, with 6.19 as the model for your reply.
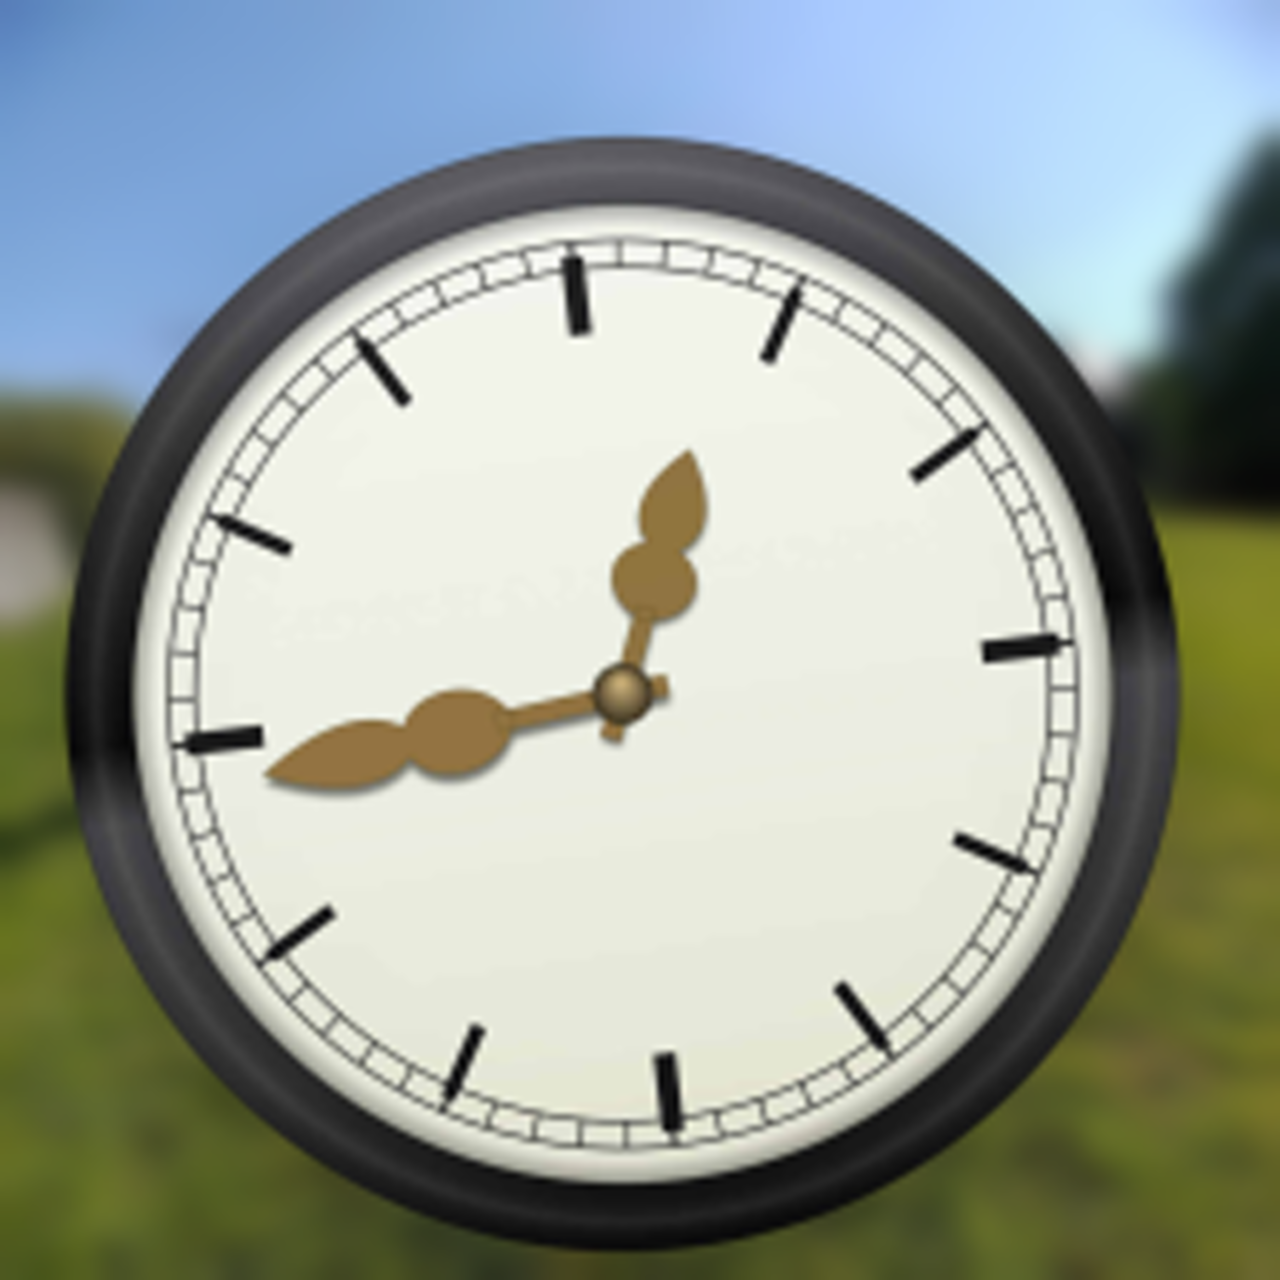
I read 12.44
